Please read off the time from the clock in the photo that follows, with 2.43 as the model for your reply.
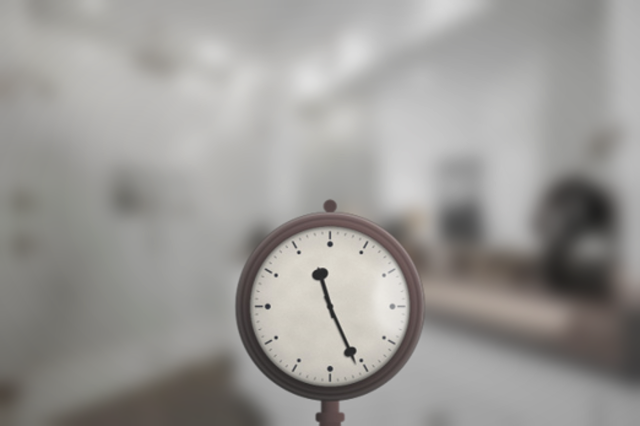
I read 11.26
